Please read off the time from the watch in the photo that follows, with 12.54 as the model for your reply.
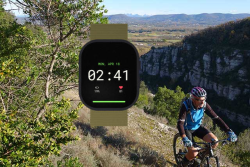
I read 2.41
